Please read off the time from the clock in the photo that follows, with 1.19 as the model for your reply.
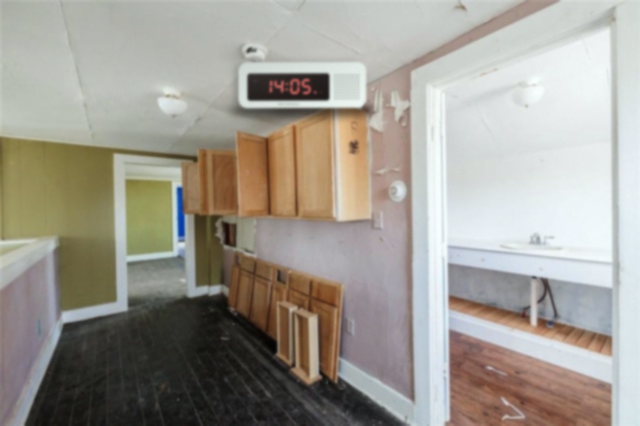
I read 14.05
